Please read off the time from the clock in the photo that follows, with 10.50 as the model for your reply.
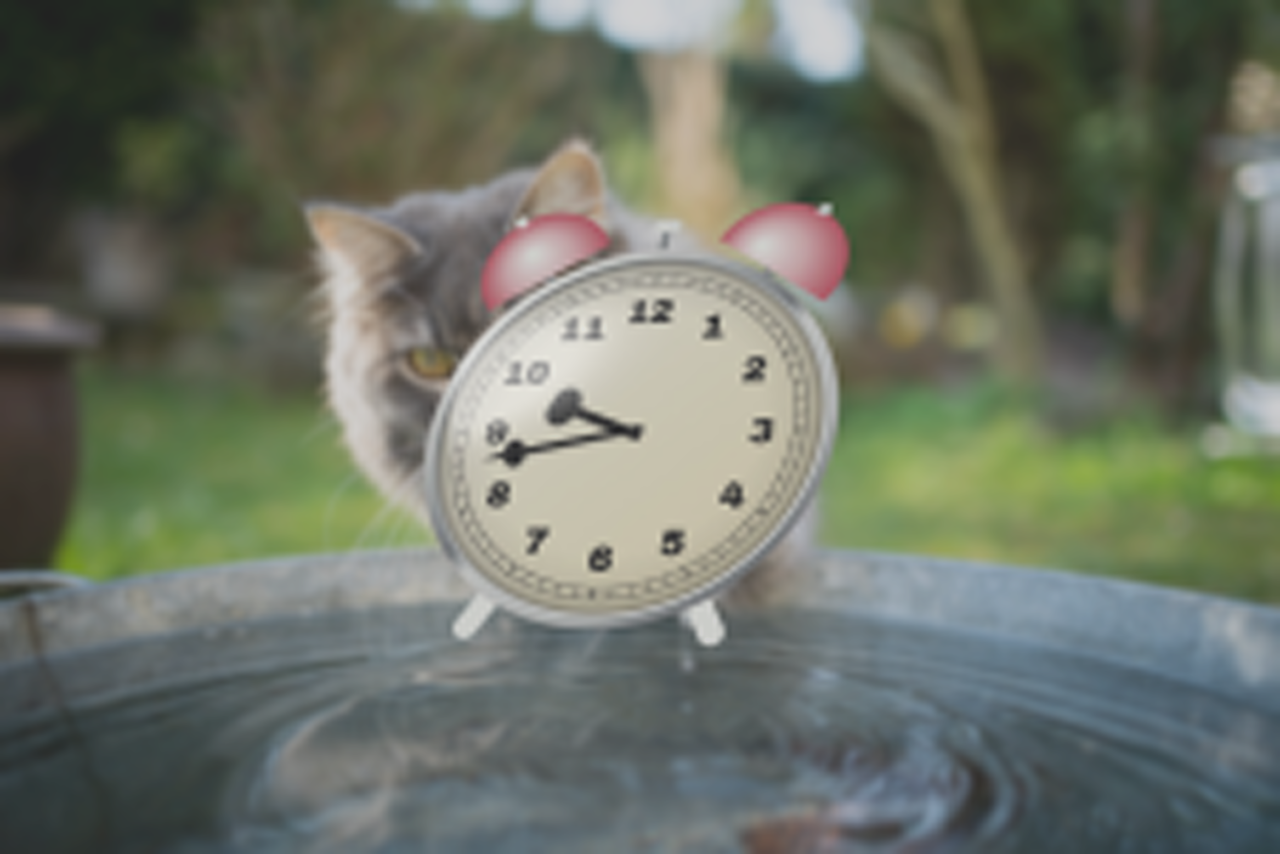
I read 9.43
